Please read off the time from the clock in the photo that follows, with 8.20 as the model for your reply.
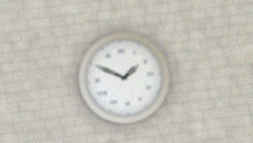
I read 1.50
